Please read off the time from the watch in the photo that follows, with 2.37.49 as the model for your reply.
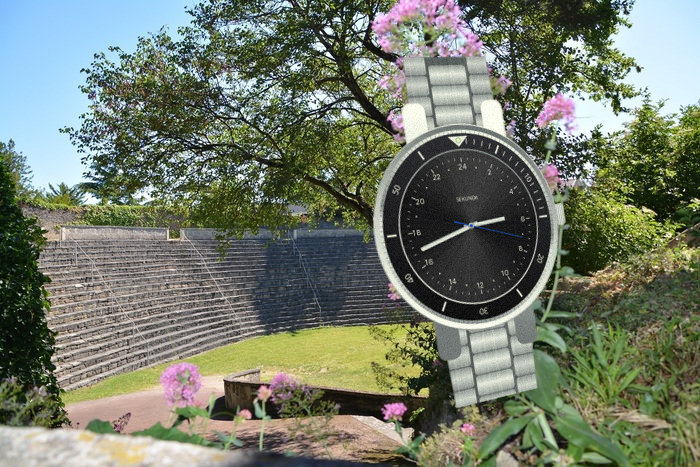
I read 5.42.18
